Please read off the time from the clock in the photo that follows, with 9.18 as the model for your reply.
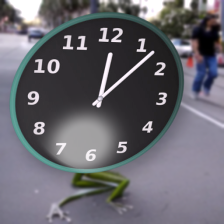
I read 12.07
